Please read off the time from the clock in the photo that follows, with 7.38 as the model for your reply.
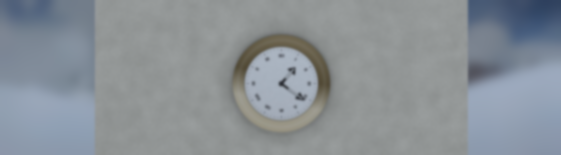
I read 1.21
